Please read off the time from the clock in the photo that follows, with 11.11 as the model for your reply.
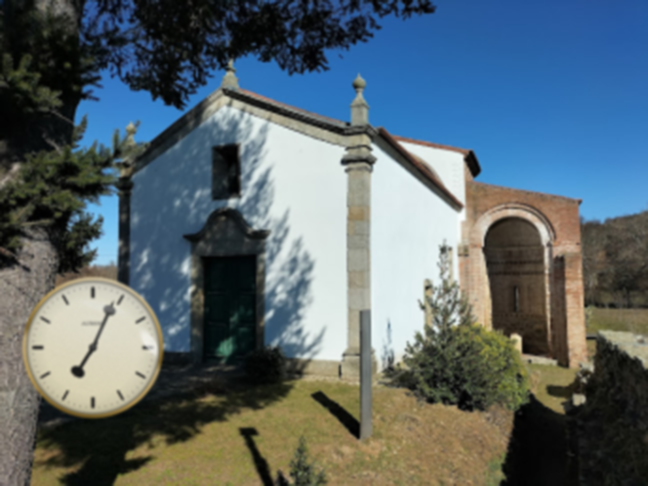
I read 7.04
